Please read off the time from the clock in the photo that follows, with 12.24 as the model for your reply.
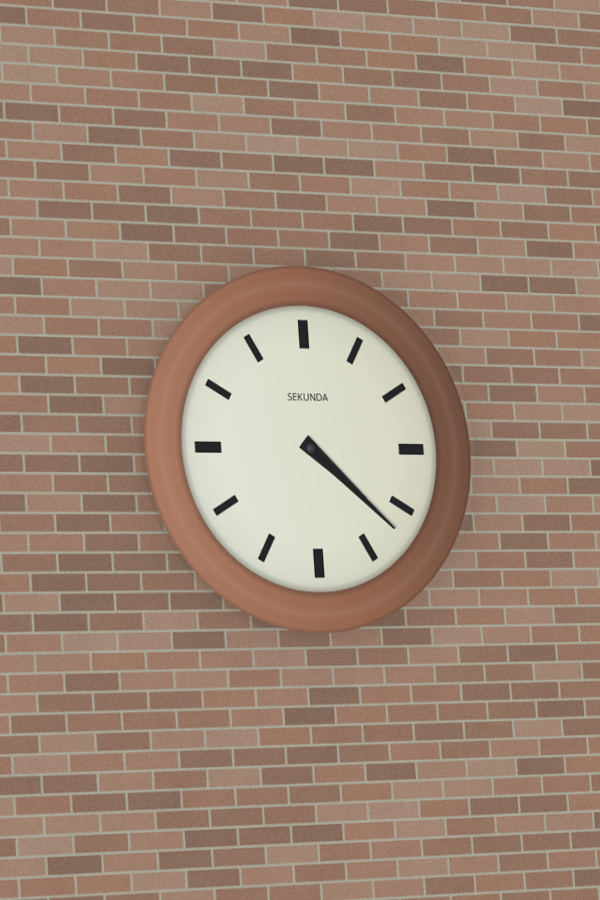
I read 4.22
